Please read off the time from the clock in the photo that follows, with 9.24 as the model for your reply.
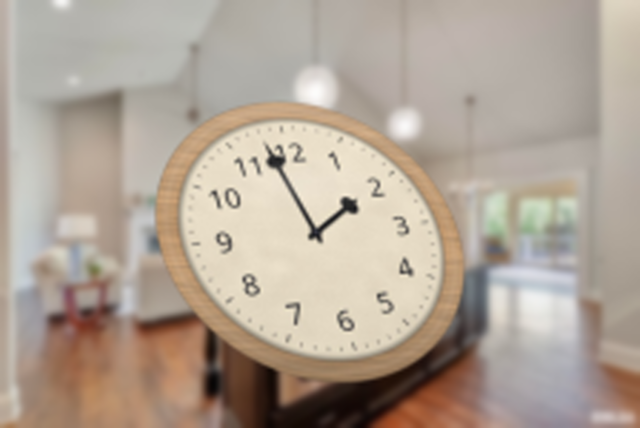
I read 1.58
